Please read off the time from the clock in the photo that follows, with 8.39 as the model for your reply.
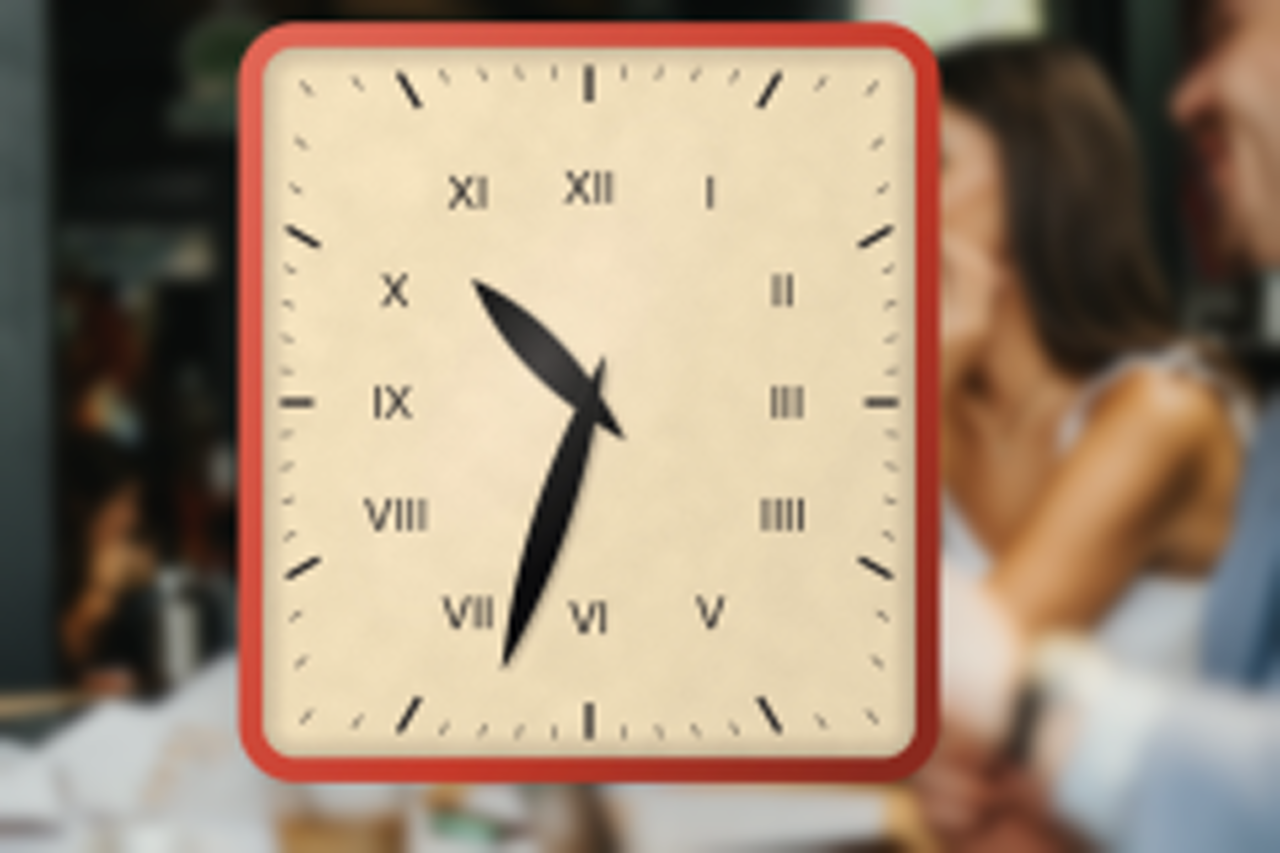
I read 10.33
